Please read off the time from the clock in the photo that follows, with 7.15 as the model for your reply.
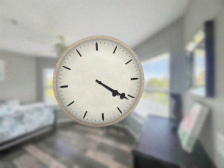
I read 4.21
